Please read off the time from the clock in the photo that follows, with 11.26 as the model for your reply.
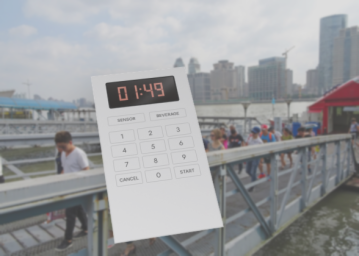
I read 1.49
